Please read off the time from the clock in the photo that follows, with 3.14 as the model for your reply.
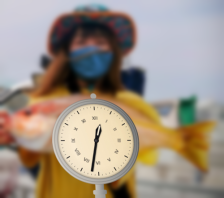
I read 12.32
